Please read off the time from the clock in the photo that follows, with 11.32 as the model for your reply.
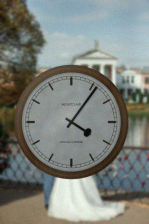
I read 4.06
